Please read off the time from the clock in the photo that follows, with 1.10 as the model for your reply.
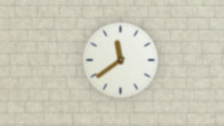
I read 11.39
